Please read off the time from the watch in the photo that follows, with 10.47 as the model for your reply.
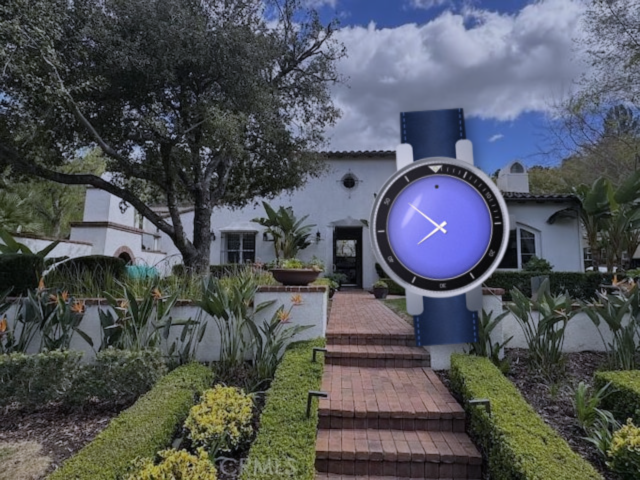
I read 7.52
